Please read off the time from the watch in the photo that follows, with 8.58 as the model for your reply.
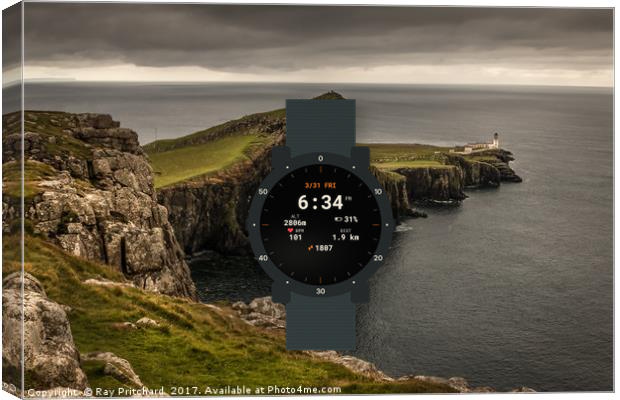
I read 6.34
